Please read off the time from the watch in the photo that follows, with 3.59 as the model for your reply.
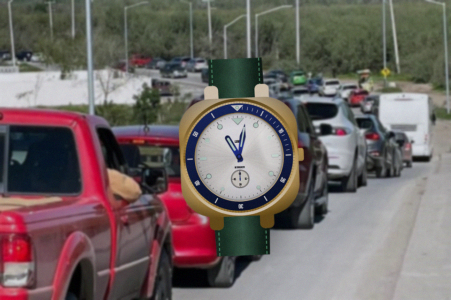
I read 11.02
